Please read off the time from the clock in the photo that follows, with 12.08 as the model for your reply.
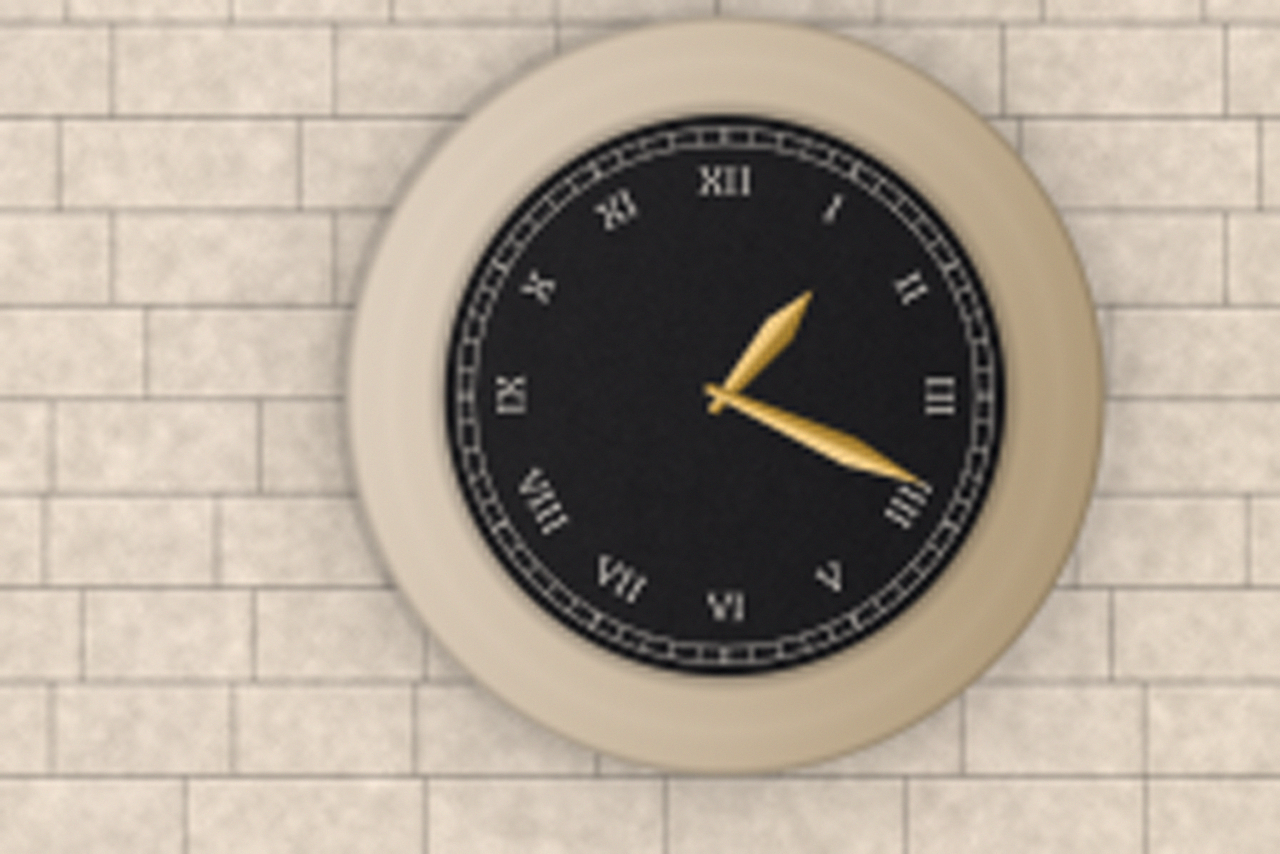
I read 1.19
